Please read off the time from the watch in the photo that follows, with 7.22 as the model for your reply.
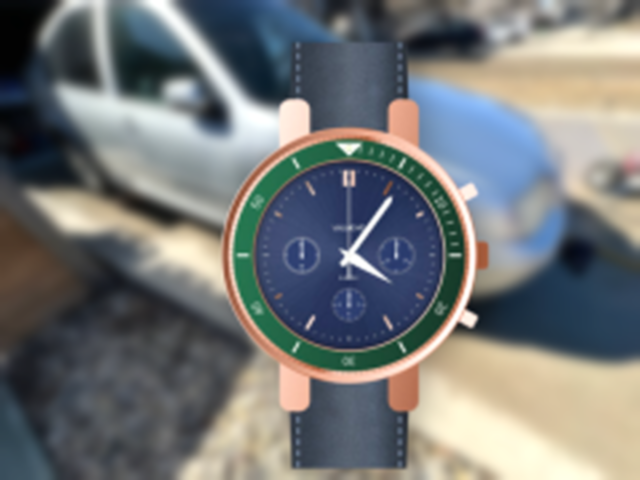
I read 4.06
